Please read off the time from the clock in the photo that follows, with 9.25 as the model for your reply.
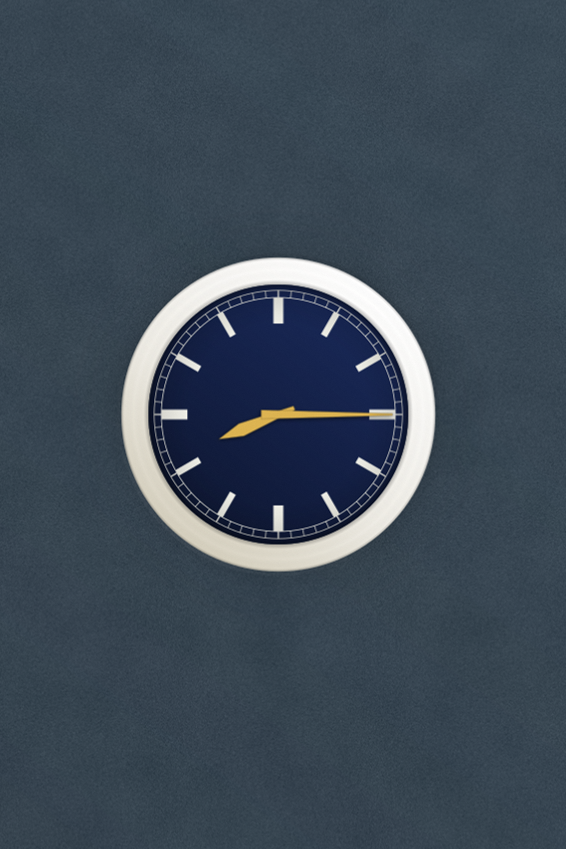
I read 8.15
